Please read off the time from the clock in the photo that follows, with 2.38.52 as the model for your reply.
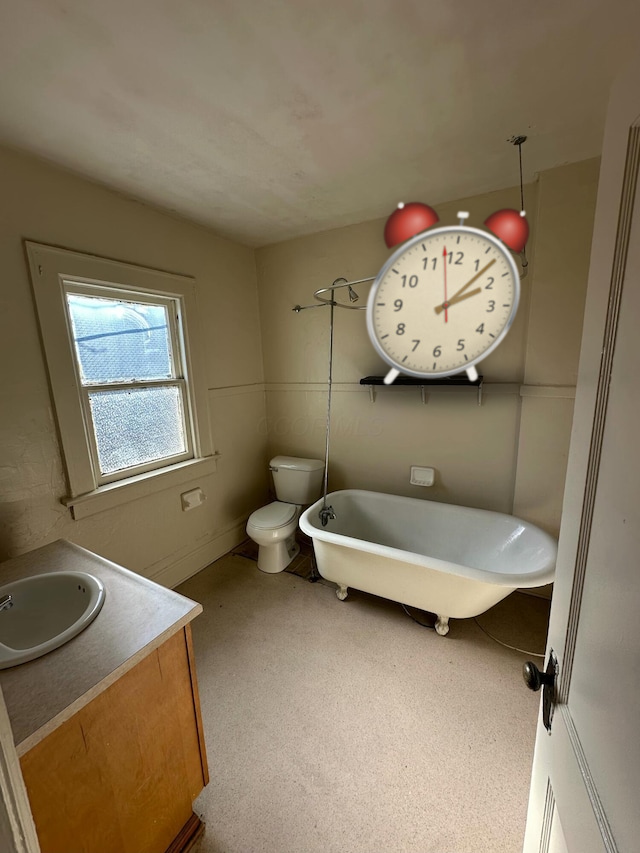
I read 2.06.58
